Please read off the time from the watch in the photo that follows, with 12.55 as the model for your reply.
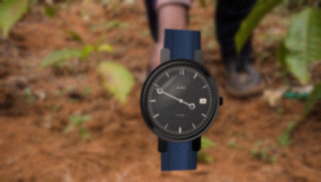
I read 3.49
